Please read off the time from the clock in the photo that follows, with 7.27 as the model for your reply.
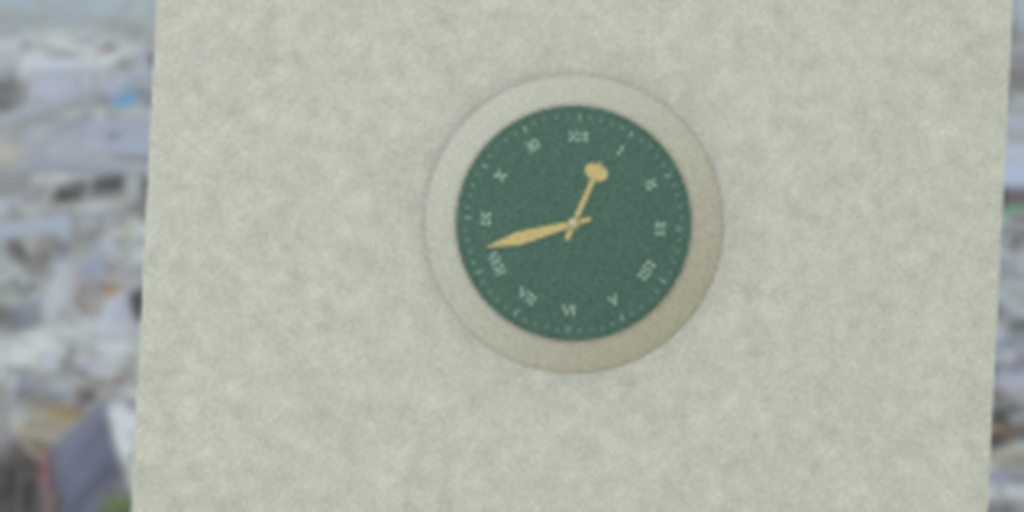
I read 12.42
